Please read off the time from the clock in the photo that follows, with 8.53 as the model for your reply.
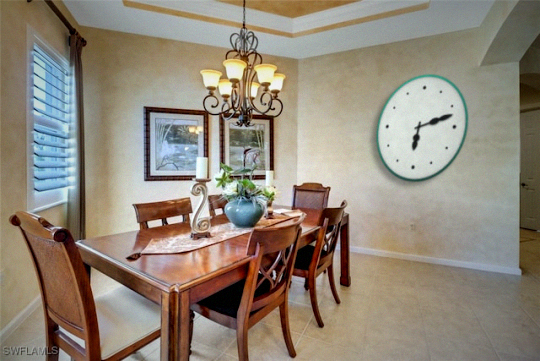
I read 6.12
